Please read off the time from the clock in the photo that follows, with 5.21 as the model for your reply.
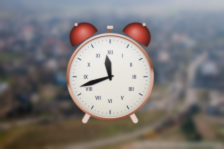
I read 11.42
